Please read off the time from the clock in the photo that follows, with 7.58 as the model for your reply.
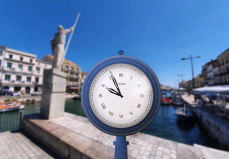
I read 9.56
